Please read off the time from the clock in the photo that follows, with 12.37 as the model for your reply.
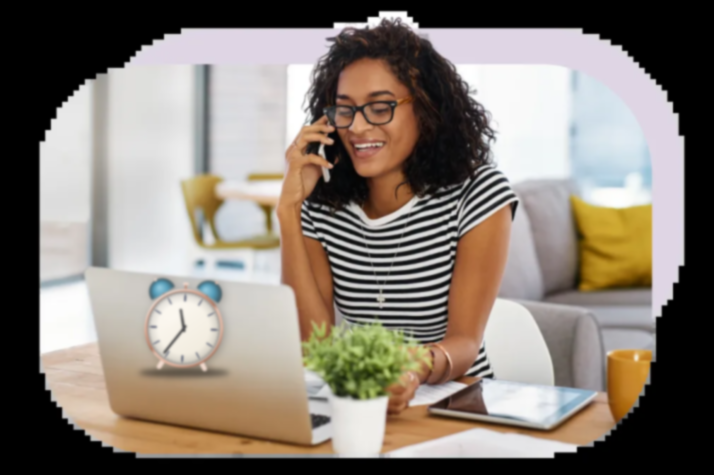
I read 11.36
